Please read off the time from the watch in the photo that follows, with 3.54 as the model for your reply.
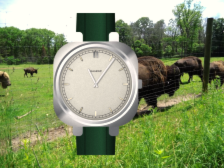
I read 11.06
